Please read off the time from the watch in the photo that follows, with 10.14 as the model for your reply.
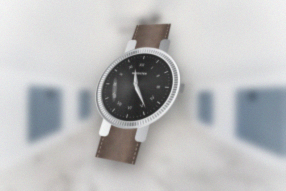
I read 11.24
